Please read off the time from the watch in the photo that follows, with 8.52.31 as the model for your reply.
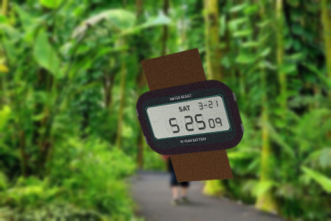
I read 5.25.09
